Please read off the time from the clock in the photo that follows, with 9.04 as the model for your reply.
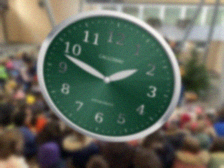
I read 1.48
